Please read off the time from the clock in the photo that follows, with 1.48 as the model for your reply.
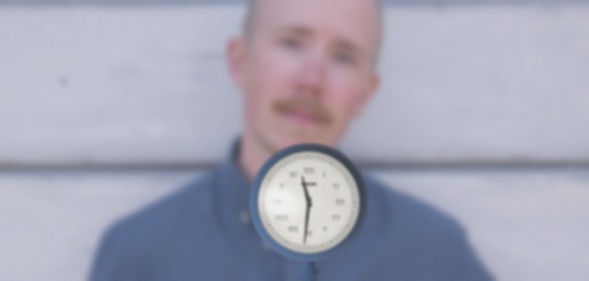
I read 11.31
